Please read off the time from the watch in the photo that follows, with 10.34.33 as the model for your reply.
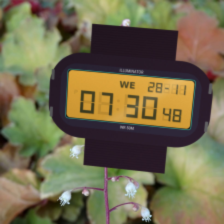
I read 7.30.48
